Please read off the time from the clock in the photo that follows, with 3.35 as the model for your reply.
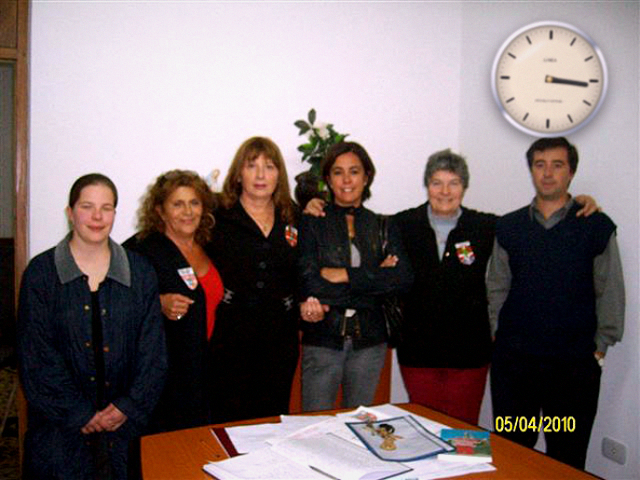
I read 3.16
